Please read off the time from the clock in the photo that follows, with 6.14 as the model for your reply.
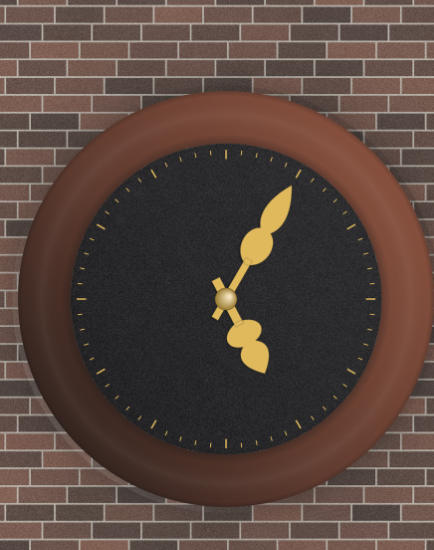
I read 5.05
